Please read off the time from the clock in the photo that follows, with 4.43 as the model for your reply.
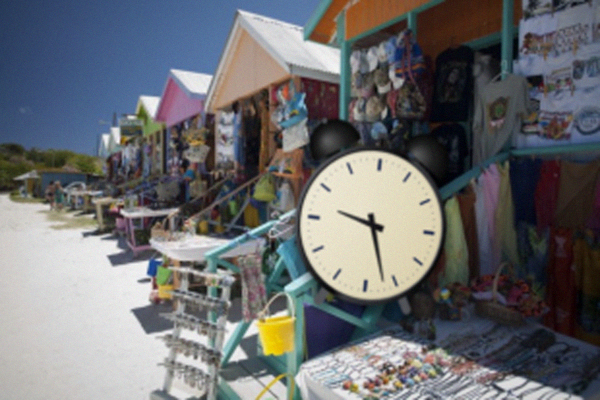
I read 9.27
